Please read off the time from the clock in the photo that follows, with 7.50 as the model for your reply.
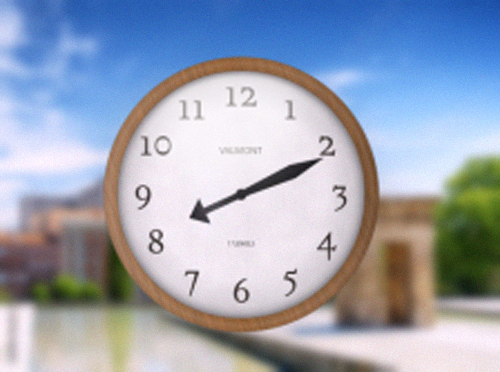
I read 8.11
